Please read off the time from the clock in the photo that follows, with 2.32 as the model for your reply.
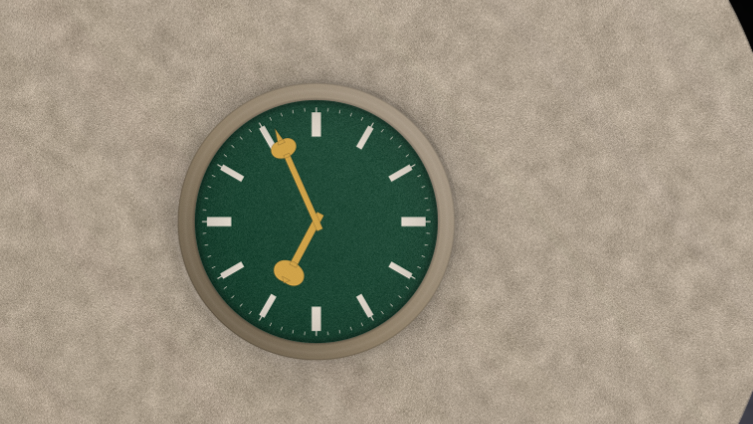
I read 6.56
